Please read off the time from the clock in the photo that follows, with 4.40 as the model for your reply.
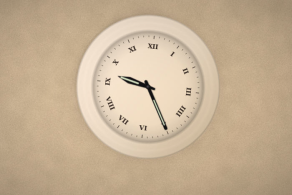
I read 9.25
